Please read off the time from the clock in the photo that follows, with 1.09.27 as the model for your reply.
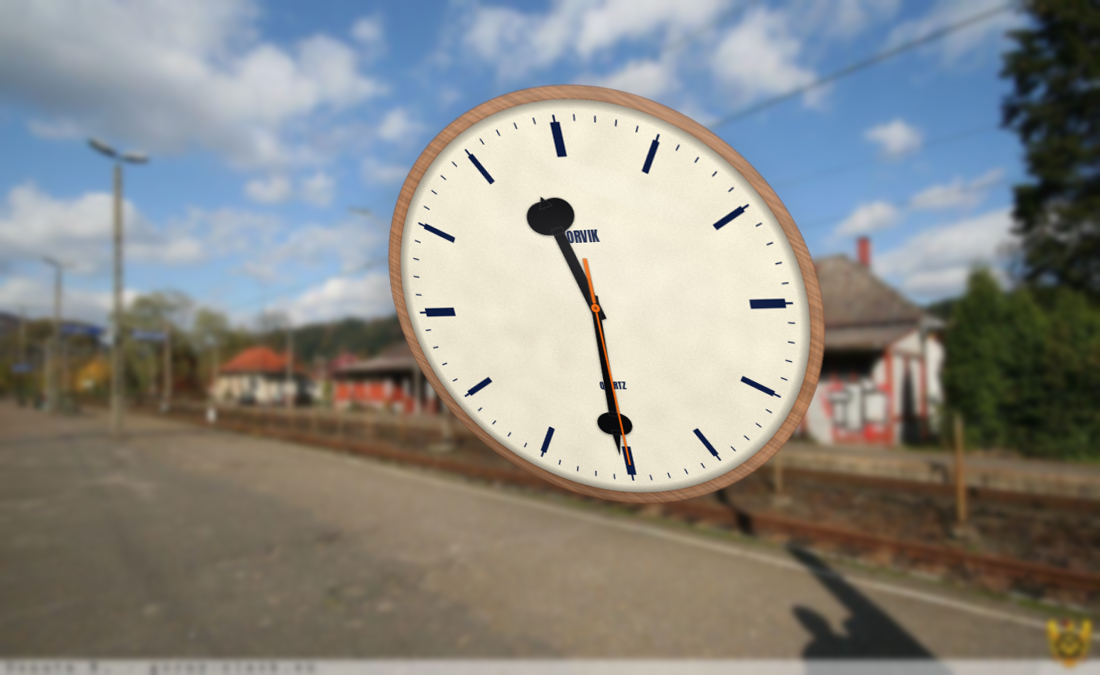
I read 11.30.30
